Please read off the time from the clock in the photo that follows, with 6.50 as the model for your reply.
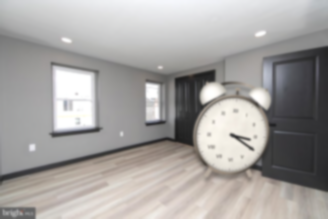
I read 3.20
